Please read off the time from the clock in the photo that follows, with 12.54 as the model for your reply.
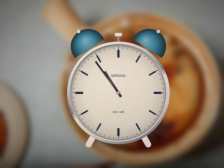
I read 10.54
